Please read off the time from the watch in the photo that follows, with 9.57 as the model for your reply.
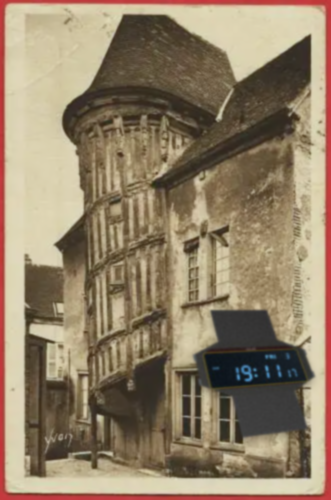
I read 19.11
